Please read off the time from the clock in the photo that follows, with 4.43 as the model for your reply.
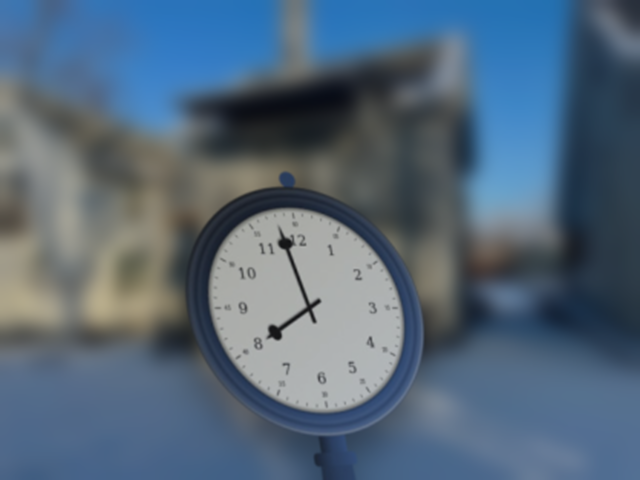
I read 7.58
